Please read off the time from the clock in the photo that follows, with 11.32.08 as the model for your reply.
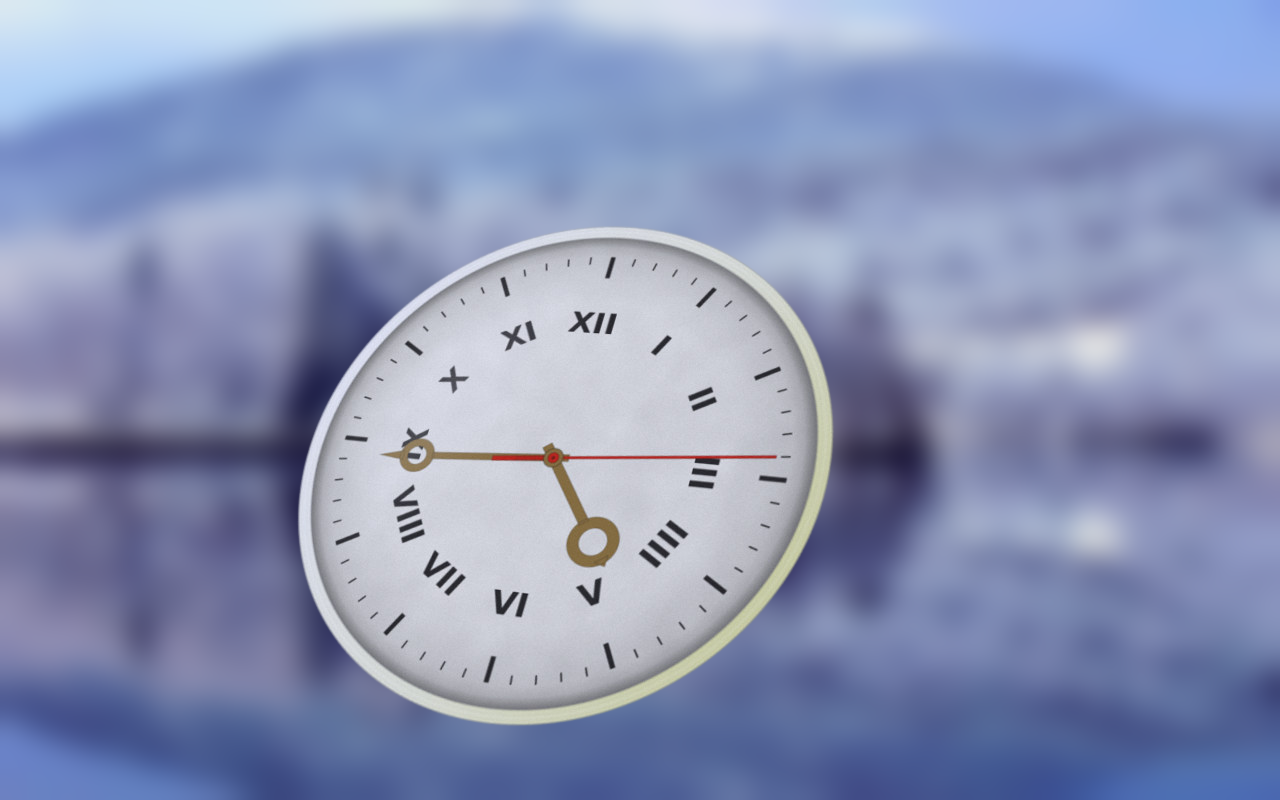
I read 4.44.14
